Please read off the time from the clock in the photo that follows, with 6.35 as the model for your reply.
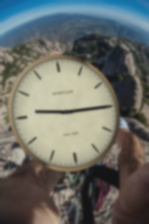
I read 9.15
